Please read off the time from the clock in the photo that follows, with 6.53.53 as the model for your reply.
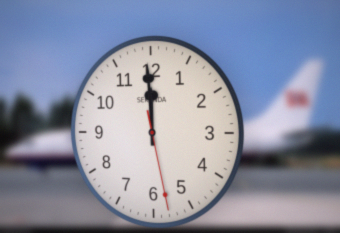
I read 11.59.28
